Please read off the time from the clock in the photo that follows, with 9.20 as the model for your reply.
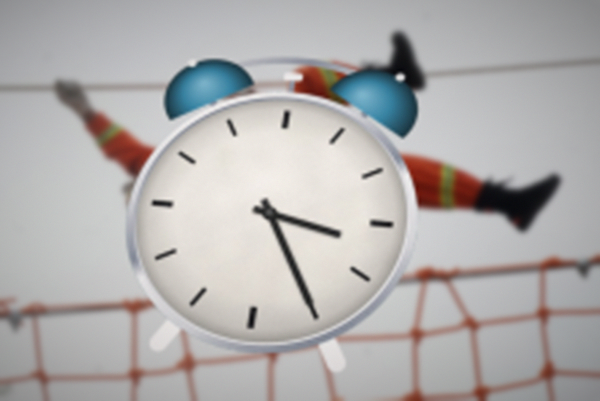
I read 3.25
